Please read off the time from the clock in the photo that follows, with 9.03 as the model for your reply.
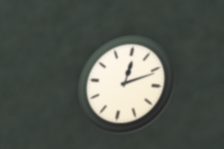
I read 12.11
